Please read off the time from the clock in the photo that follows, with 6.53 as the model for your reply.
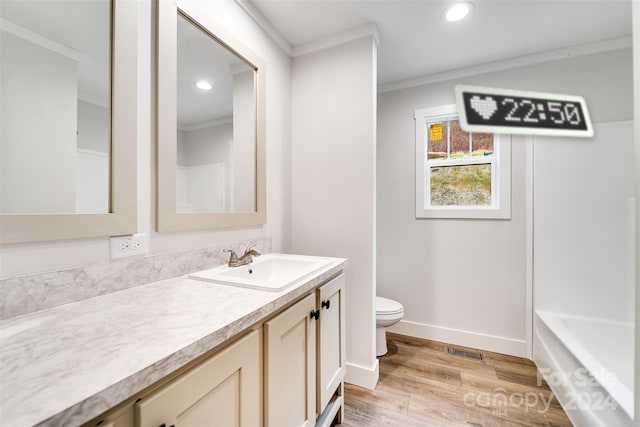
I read 22.50
